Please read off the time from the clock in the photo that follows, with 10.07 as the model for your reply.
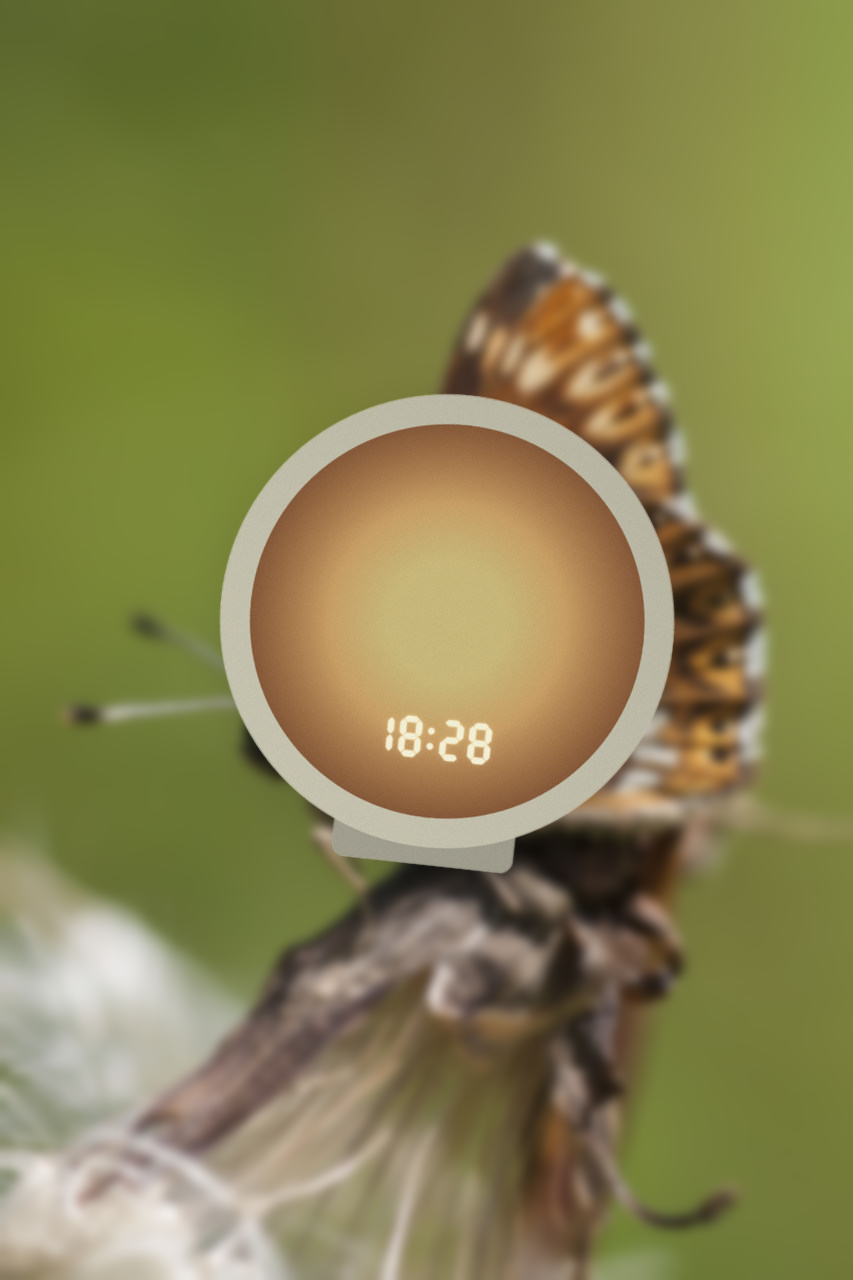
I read 18.28
